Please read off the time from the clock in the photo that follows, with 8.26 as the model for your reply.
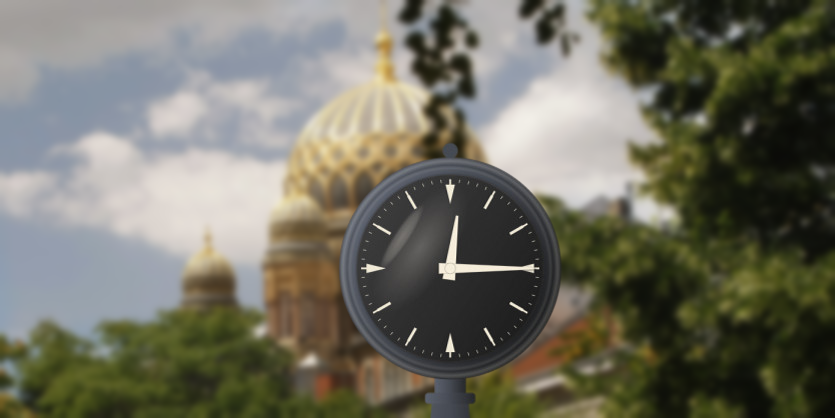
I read 12.15
